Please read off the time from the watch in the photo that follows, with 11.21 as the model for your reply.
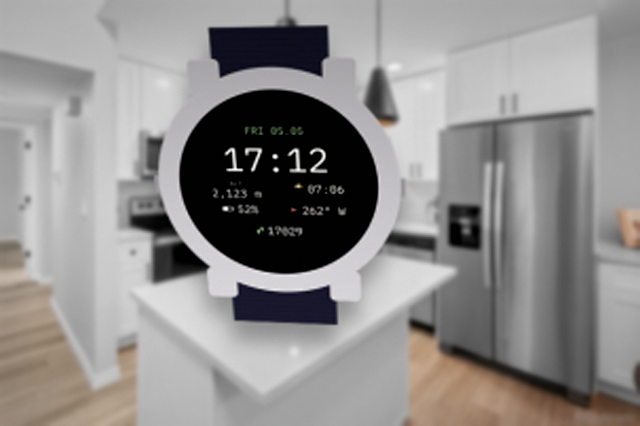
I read 17.12
